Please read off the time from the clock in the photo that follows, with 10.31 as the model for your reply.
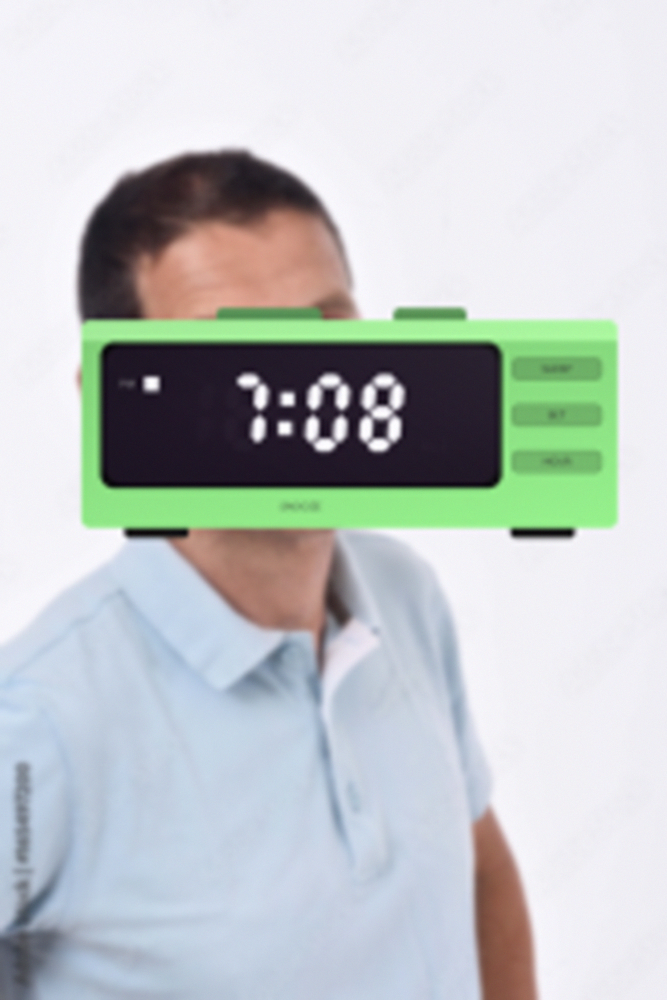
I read 7.08
